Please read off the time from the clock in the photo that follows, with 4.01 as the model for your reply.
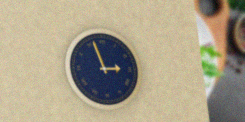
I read 2.57
